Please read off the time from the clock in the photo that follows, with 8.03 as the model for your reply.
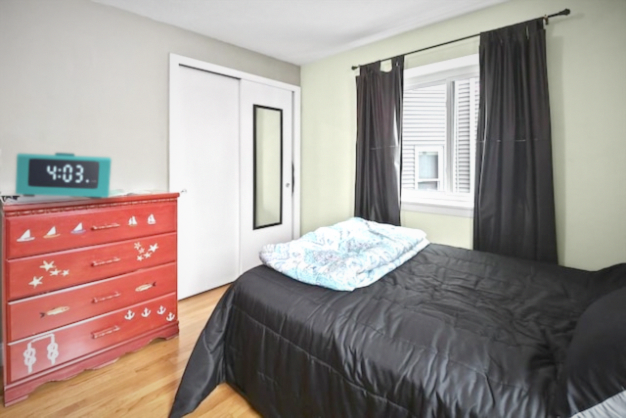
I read 4.03
